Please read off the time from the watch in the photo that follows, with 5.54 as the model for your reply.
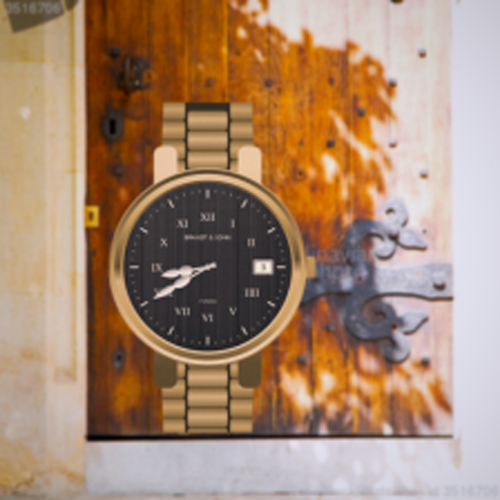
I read 8.40
